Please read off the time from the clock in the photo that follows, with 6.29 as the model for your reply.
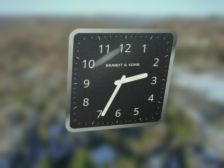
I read 2.34
